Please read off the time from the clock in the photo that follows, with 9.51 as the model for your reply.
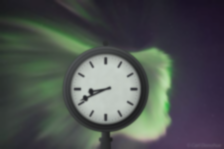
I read 8.41
